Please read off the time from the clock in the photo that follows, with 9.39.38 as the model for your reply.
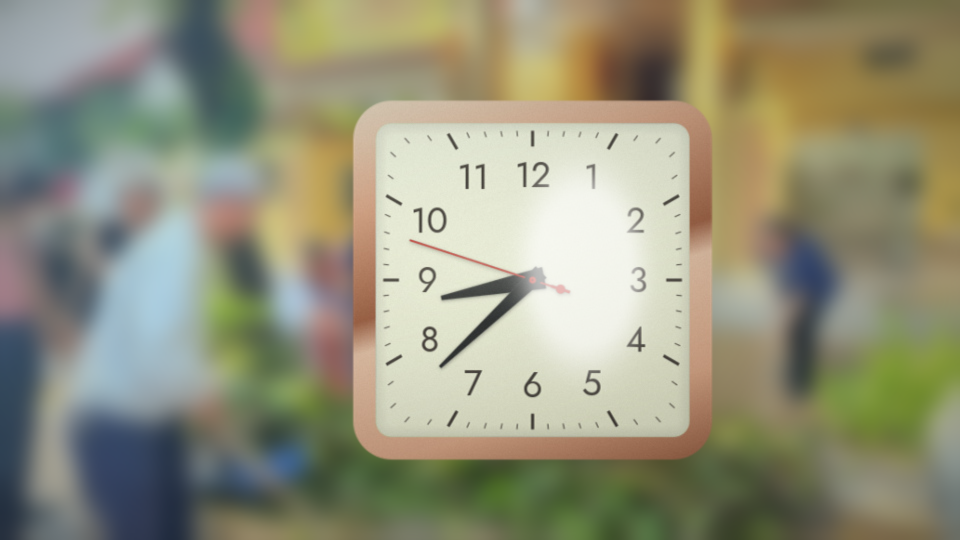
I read 8.37.48
